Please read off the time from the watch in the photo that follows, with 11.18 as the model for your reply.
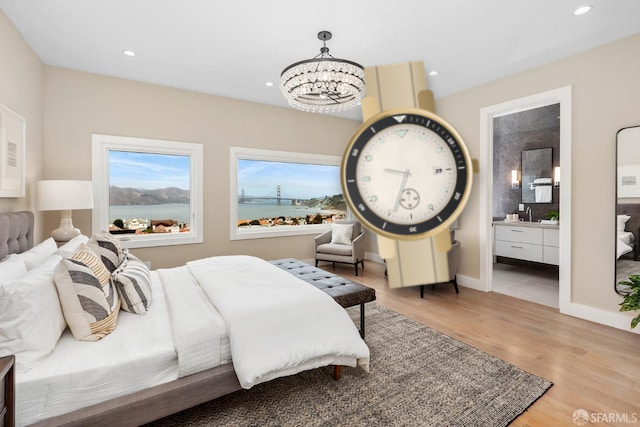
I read 9.34
